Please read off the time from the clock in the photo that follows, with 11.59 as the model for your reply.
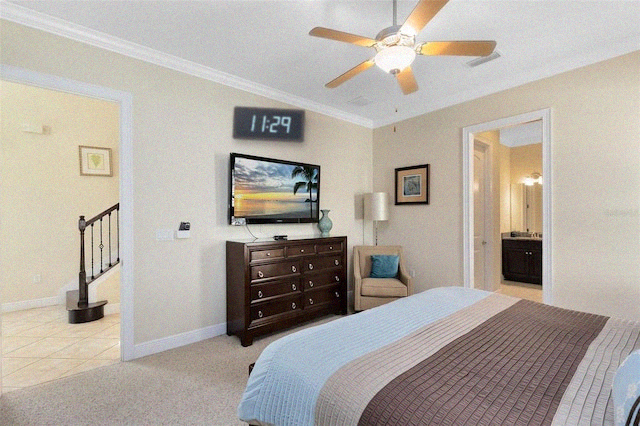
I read 11.29
